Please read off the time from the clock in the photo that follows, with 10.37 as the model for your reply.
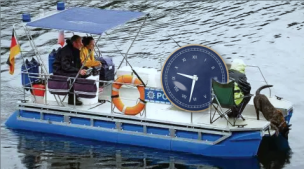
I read 9.32
